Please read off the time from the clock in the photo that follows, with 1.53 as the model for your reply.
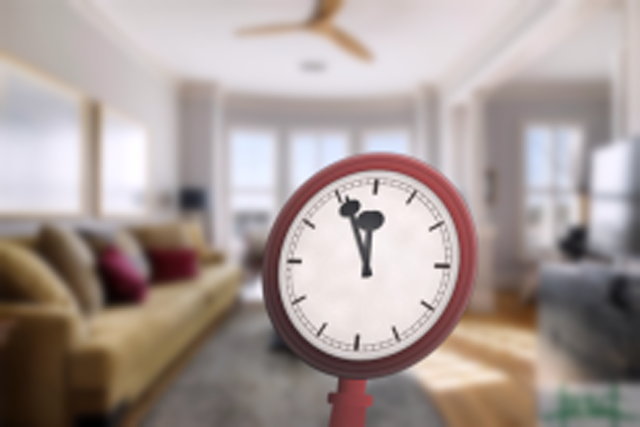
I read 11.56
